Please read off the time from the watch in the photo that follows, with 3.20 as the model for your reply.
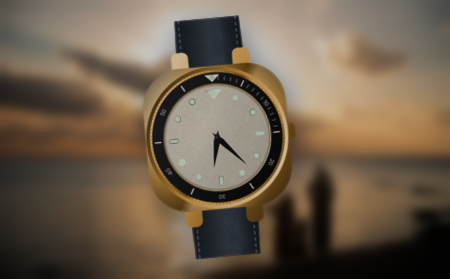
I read 6.23
